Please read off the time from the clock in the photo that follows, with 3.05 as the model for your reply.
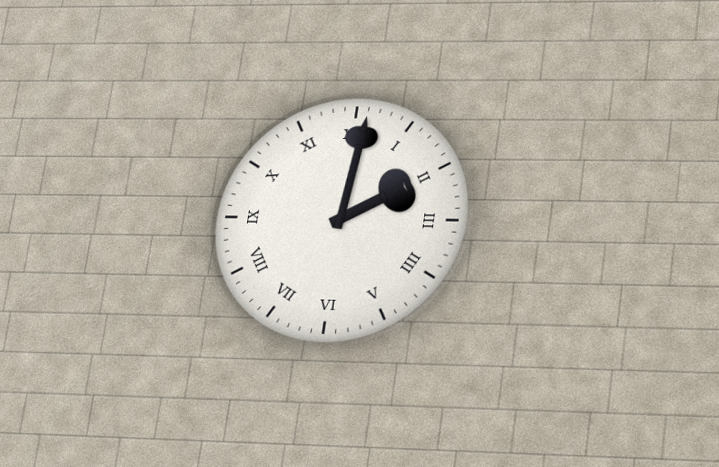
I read 2.01
